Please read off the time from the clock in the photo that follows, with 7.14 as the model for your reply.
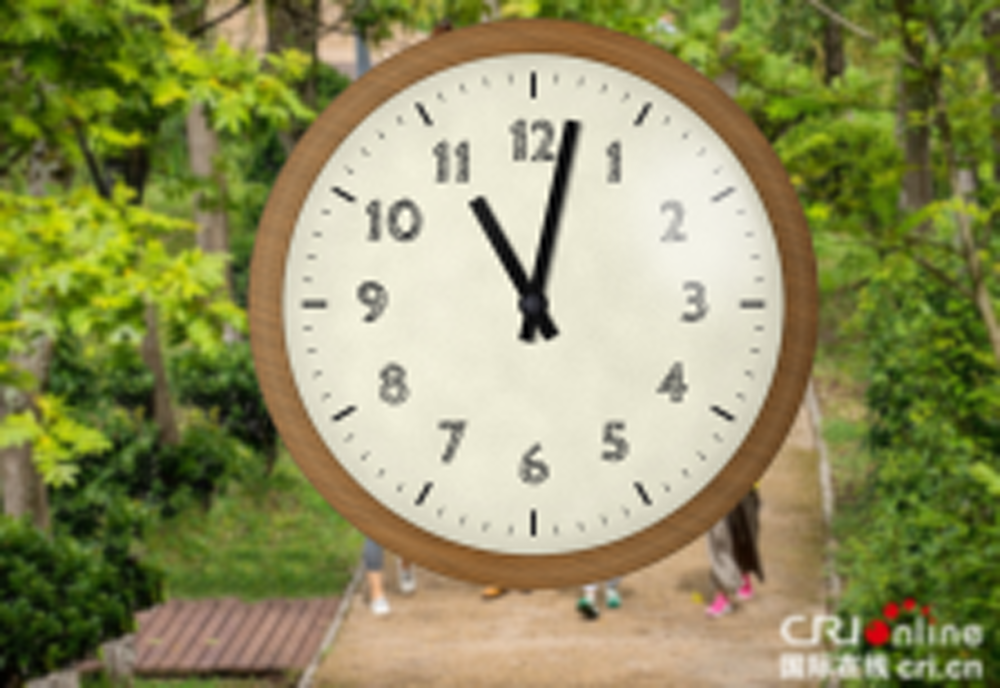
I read 11.02
